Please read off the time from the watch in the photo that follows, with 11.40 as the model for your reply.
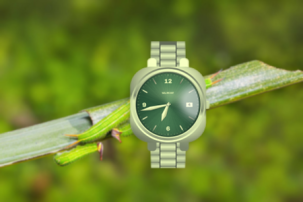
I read 6.43
